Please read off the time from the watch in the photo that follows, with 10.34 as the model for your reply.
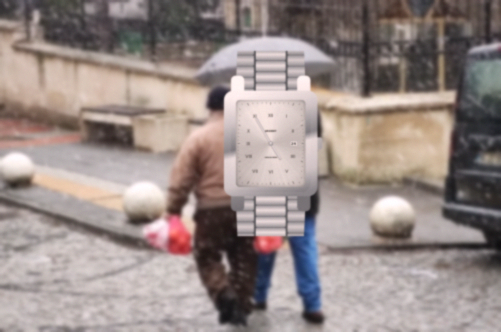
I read 4.55
